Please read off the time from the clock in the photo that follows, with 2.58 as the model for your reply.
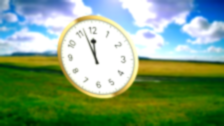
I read 11.57
